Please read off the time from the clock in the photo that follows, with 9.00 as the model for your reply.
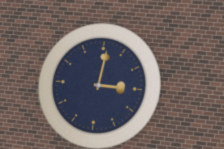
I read 3.01
